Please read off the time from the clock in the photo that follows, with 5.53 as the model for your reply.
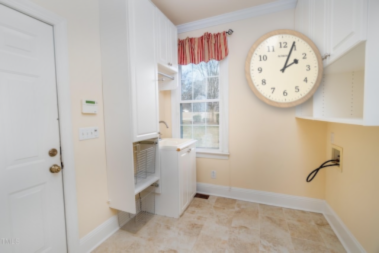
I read 2.04
